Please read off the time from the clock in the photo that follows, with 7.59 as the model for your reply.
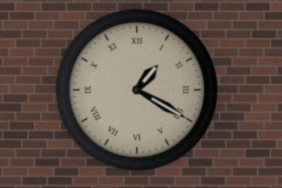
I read 1.20
